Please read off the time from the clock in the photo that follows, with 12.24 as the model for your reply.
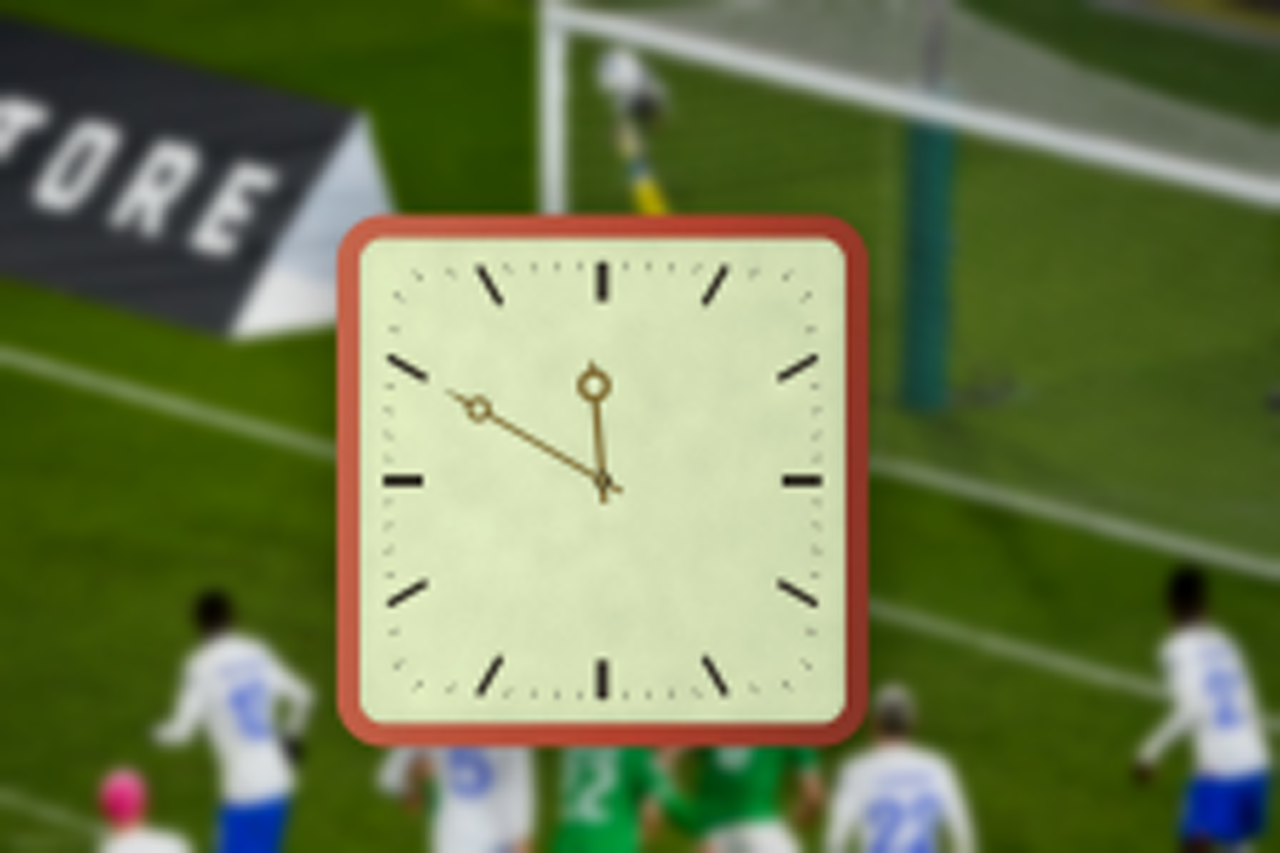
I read 11.50
